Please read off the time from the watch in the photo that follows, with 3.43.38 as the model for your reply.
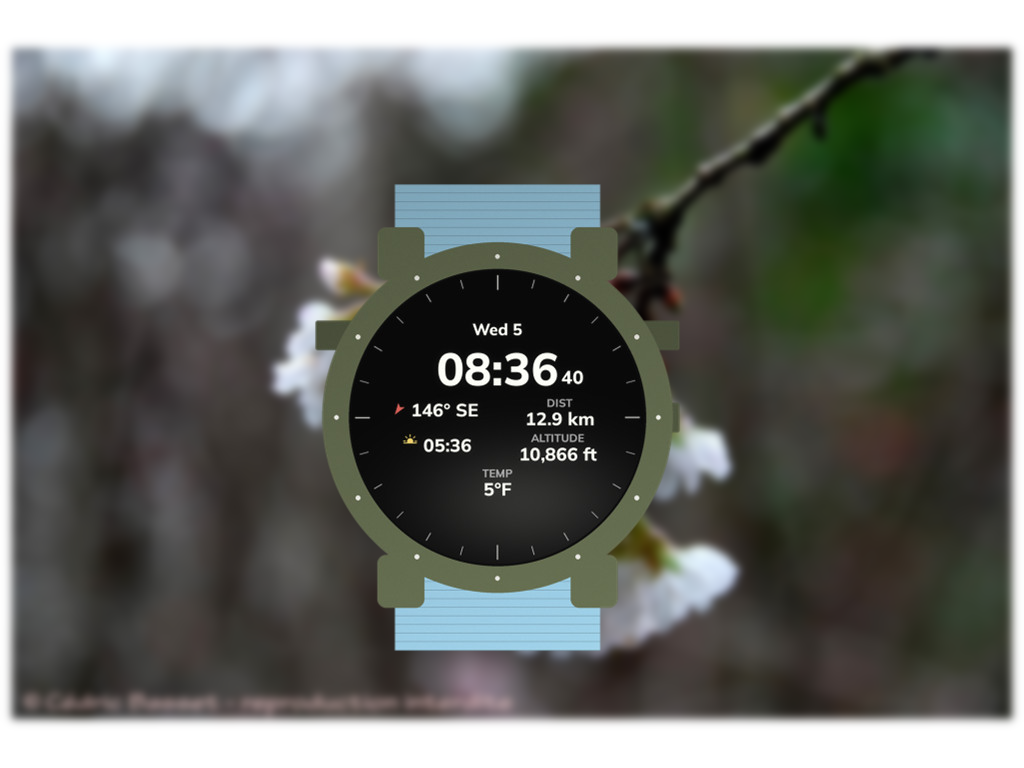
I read 8.36.40
